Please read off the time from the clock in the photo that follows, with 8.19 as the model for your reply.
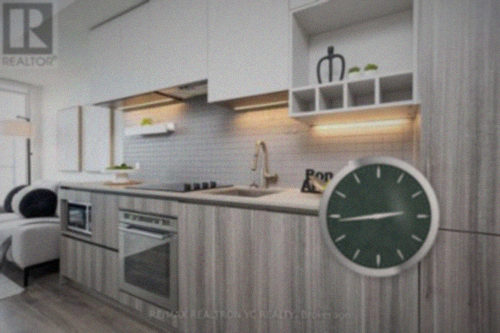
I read 2.44
